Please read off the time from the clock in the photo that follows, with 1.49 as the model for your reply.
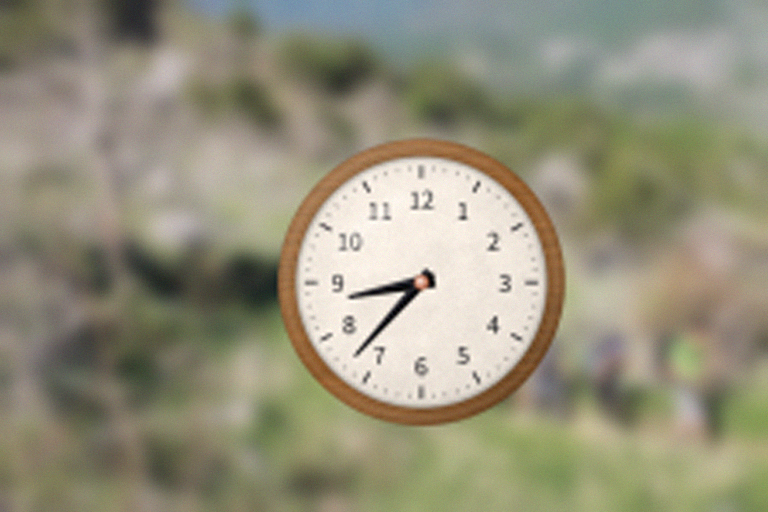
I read 8.37
